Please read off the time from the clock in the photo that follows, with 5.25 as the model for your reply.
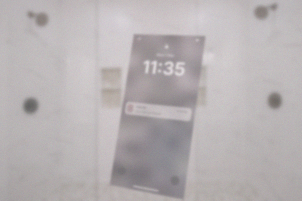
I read 11.35
